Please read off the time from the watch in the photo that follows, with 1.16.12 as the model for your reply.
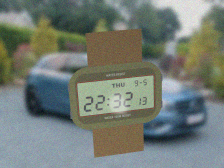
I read 22.32.13
